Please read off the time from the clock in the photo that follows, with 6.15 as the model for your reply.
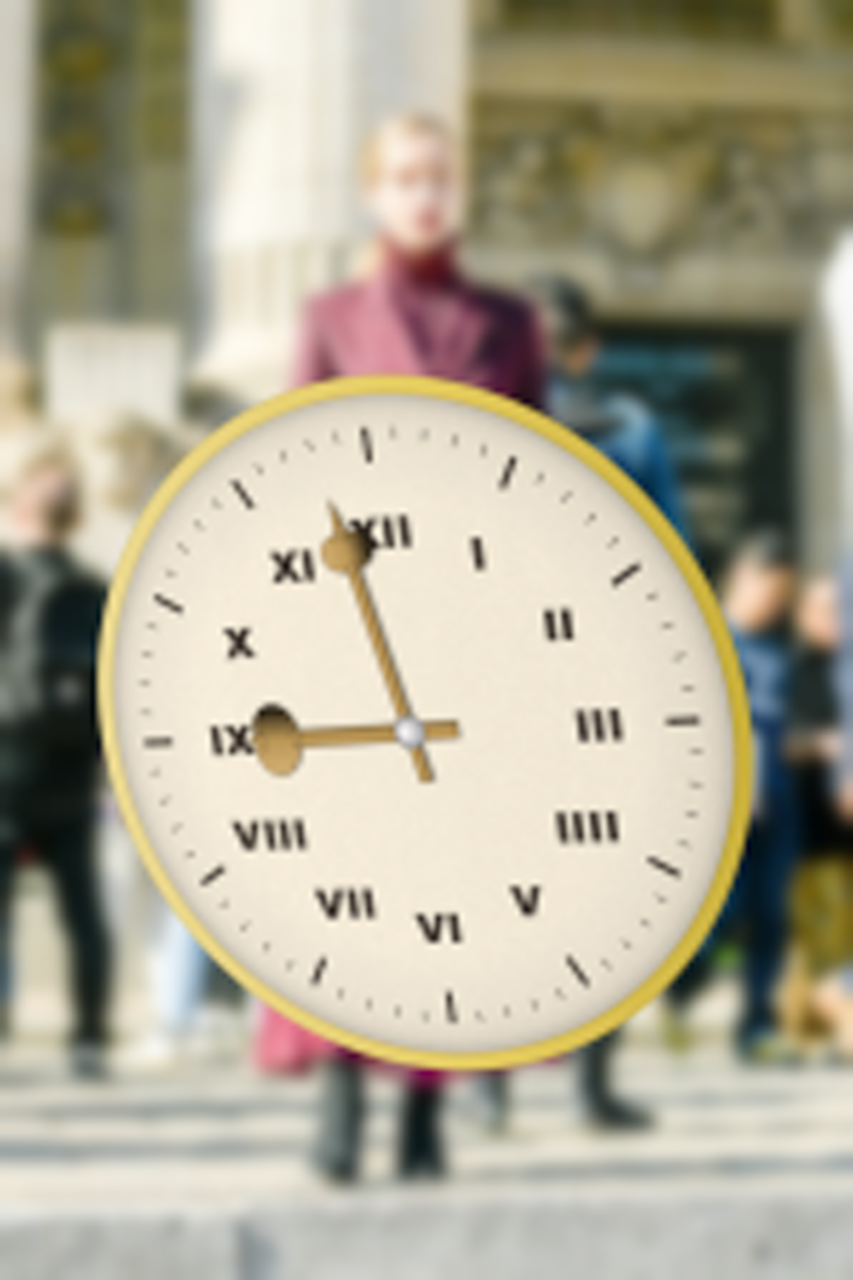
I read 8.58
